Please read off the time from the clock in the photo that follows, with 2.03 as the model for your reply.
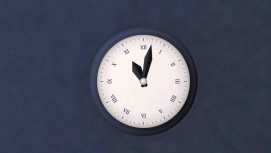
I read 11.02
